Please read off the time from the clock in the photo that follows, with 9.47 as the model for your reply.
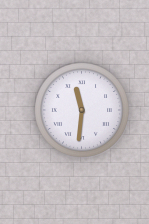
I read 11.31
